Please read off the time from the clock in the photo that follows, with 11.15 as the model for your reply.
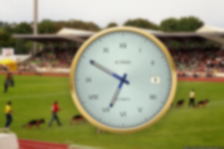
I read 6.50
